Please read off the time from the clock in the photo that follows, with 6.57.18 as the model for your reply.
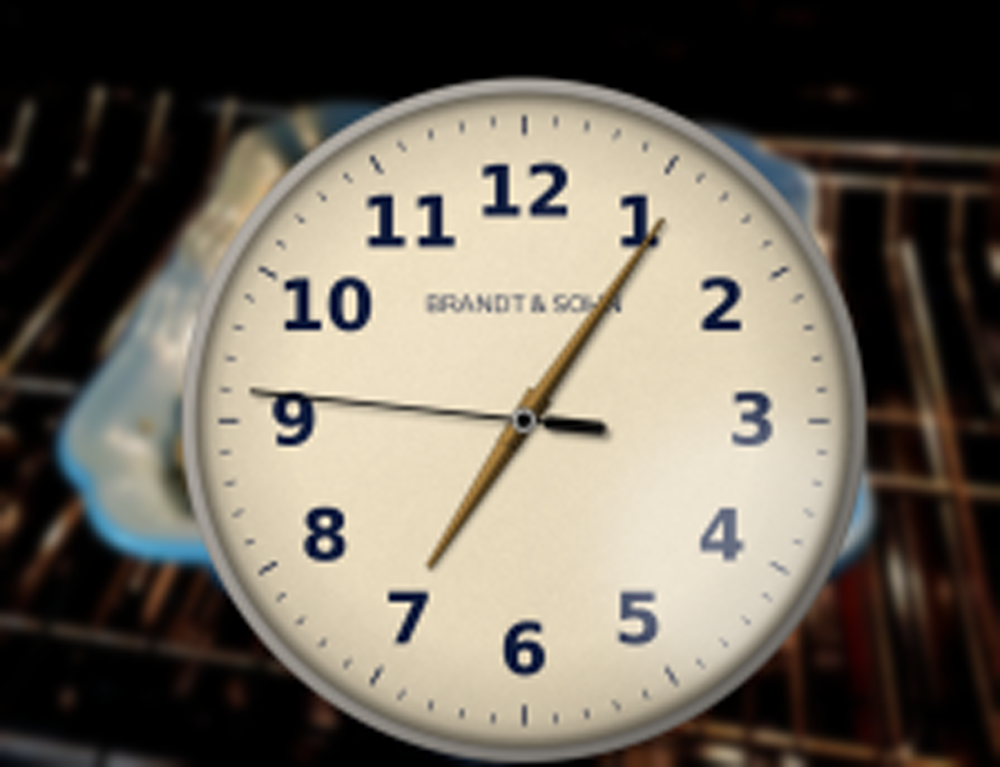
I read 7.05.46
